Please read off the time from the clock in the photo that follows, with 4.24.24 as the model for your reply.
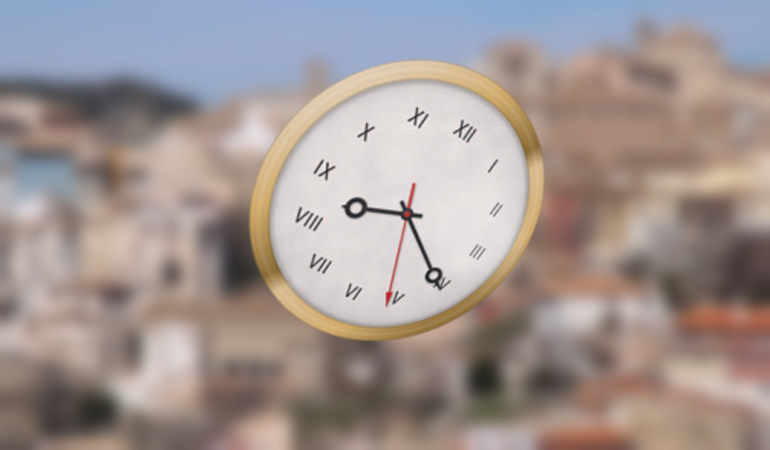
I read 8.20.26
